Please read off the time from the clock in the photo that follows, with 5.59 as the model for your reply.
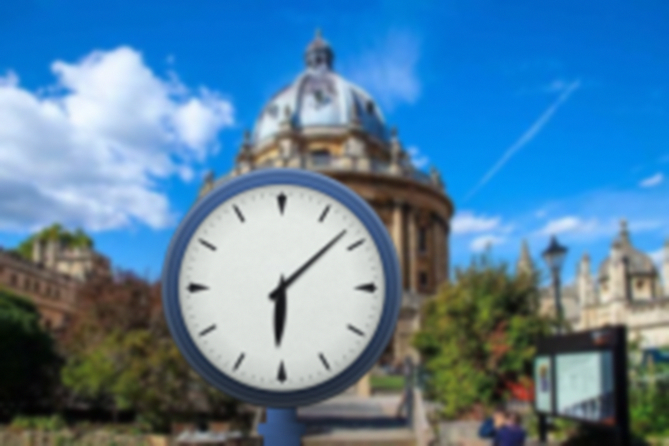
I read 6.08
